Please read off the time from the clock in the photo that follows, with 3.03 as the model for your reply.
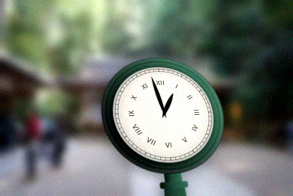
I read 12.58
